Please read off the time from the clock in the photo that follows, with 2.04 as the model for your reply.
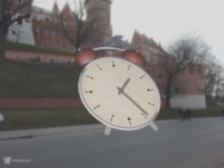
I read 1.24
